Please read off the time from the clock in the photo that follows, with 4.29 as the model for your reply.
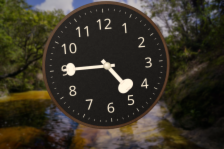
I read 4.45
